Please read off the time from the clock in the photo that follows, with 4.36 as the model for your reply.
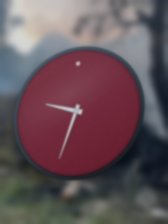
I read 9.33
